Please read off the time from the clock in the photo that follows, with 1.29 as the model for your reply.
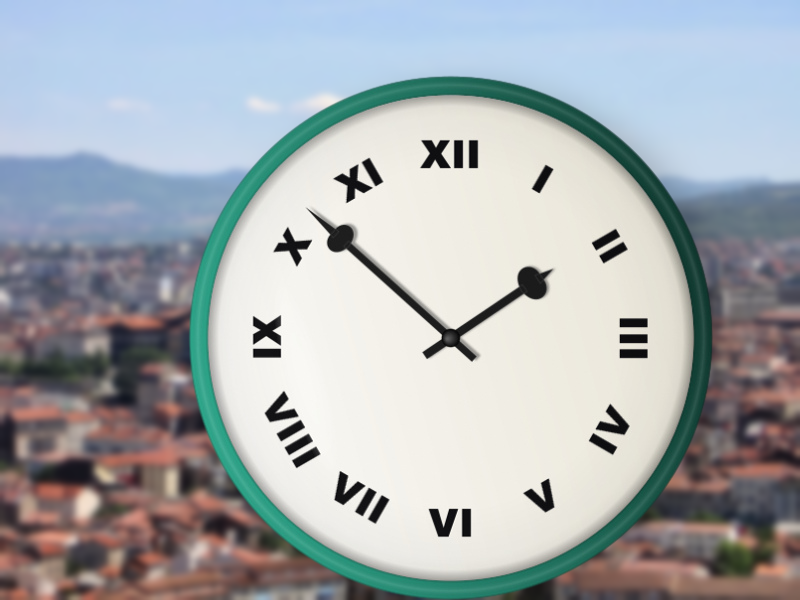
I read 1.52
